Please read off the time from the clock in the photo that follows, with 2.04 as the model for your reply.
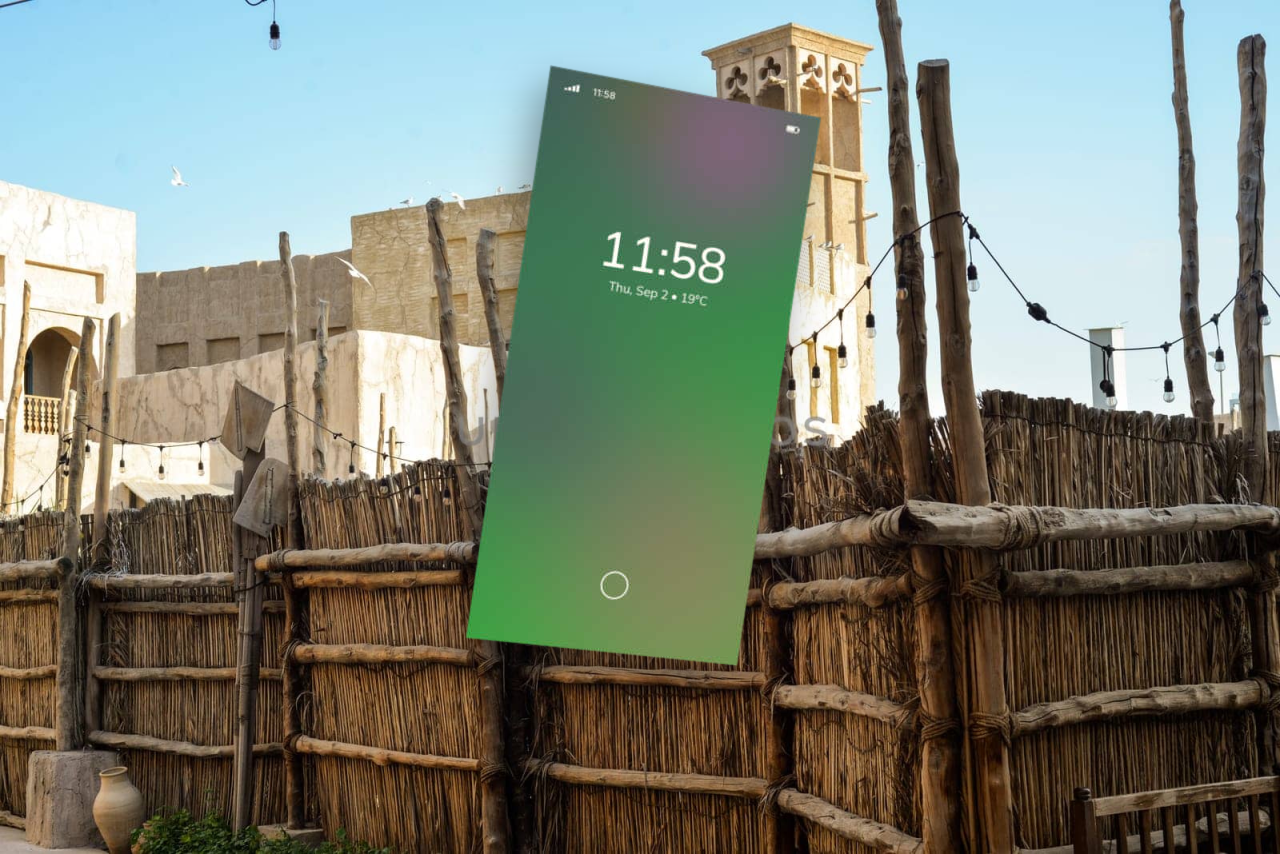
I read 11.58
